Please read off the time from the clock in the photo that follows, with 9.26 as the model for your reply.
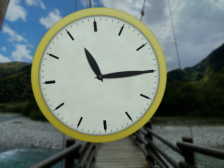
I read 11.15
